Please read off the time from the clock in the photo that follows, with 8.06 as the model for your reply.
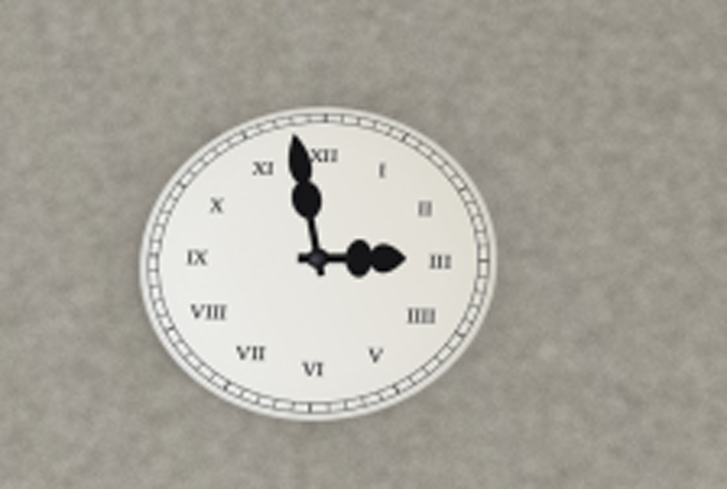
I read 2.58
